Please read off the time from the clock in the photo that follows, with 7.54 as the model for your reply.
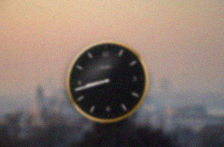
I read 8.43
